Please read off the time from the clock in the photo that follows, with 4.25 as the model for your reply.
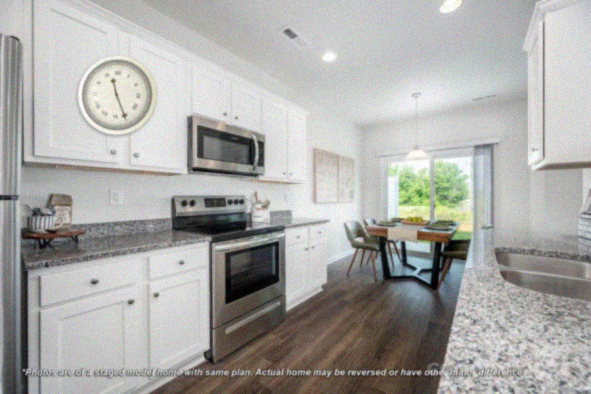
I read 11.26
